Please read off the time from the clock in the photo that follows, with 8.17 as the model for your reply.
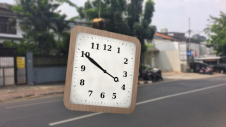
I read 3.50
